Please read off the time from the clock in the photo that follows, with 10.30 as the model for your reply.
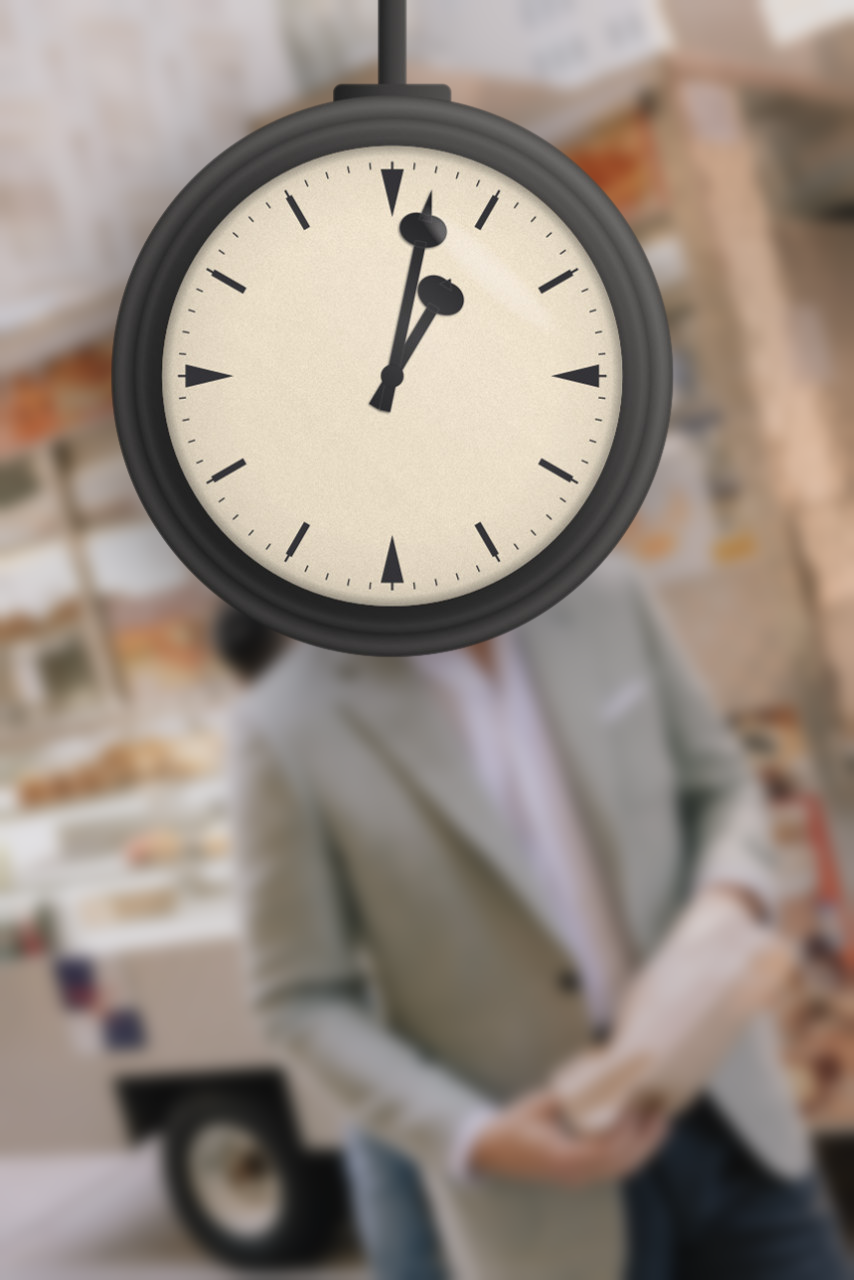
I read 1.02
